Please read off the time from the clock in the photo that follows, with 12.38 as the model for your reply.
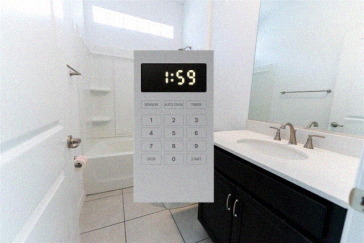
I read 1.59
